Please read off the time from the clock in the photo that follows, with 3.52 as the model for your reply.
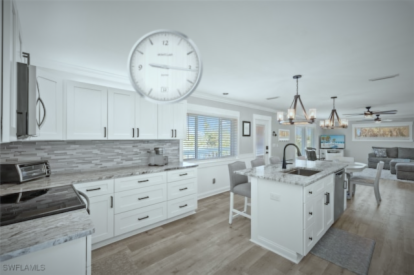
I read 9.16
